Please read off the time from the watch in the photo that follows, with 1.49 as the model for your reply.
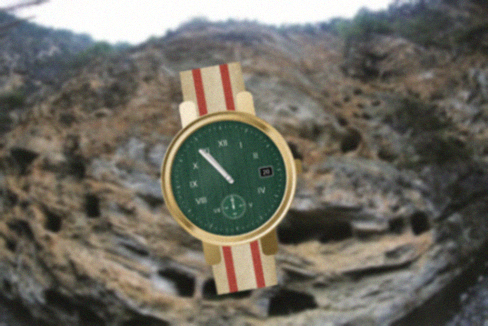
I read 10.54
